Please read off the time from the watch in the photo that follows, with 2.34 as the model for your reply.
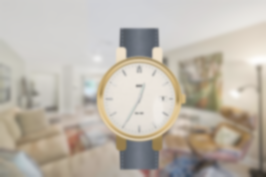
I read 12.35
